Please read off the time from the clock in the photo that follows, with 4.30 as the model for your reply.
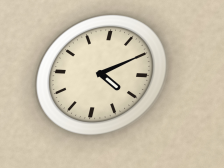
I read 4.10
